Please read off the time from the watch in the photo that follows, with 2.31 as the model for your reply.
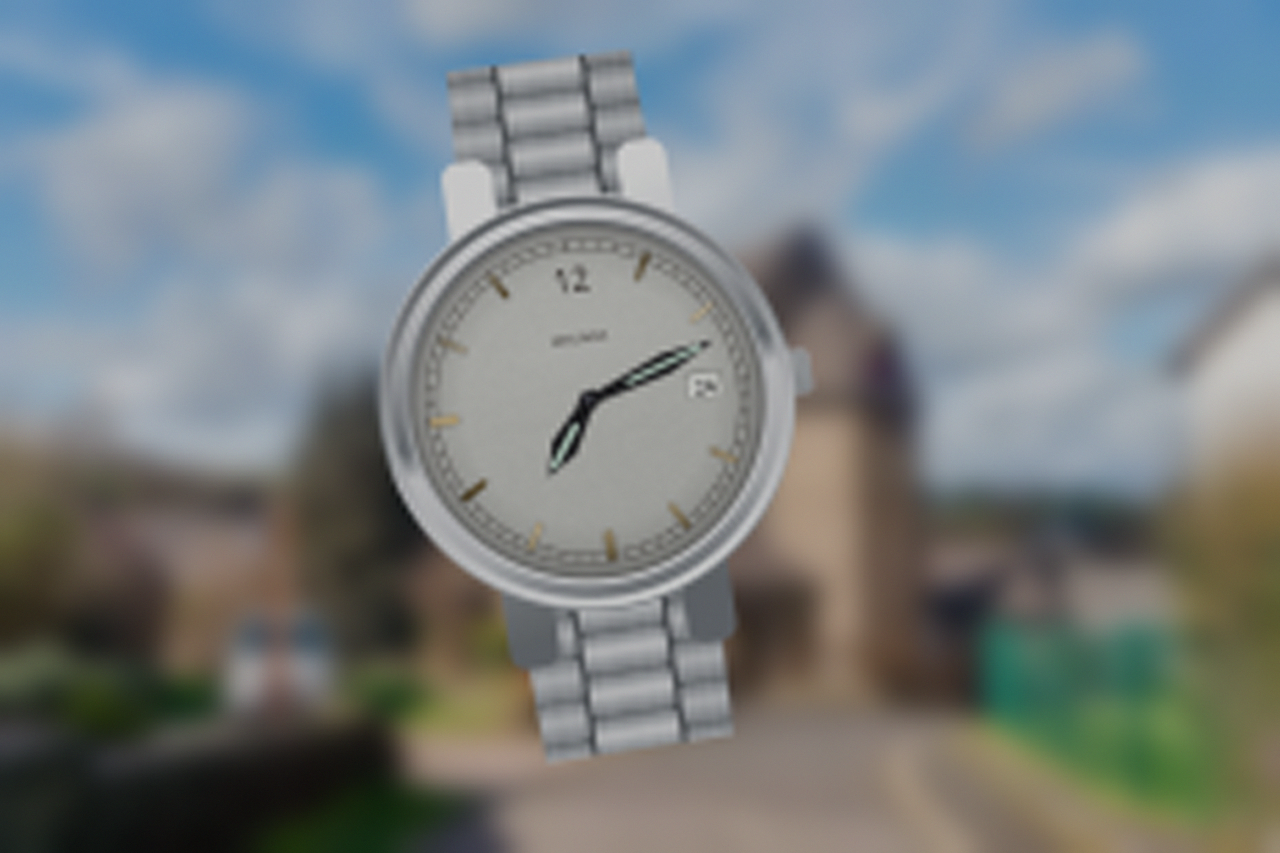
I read 7.12
